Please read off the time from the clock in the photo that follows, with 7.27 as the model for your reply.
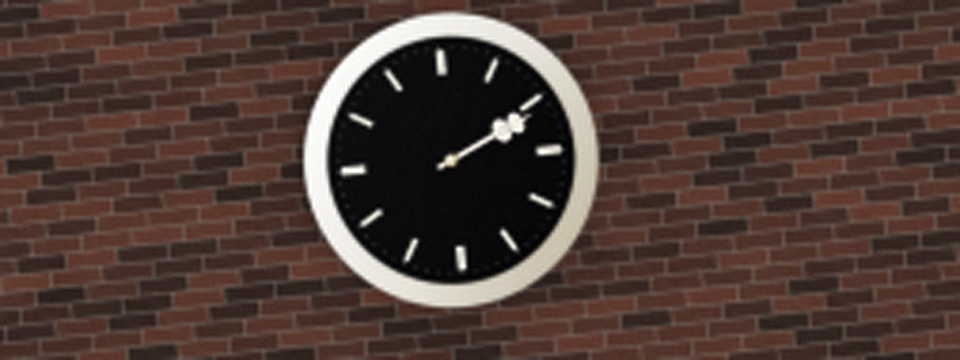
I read 2.11
